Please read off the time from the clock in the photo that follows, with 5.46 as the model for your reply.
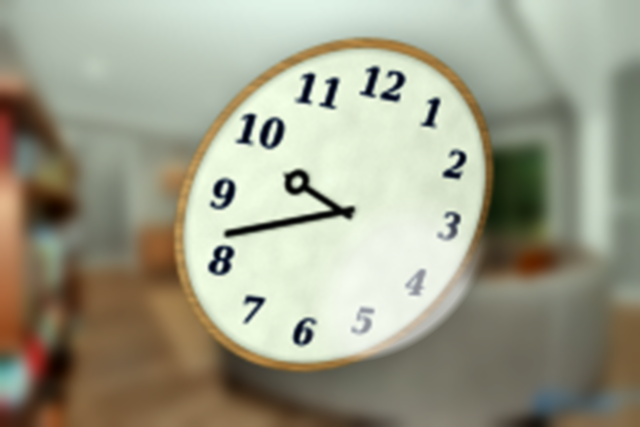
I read 9.42
